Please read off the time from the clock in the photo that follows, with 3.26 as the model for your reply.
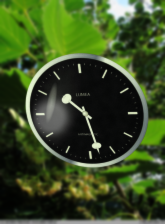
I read 10.28
